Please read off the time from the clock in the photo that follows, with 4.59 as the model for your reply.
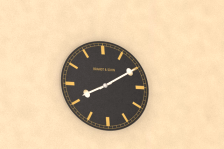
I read 8.10
